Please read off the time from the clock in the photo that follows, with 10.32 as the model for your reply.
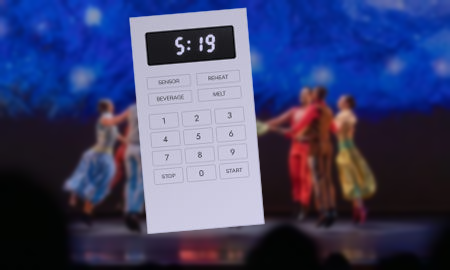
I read 5.19
